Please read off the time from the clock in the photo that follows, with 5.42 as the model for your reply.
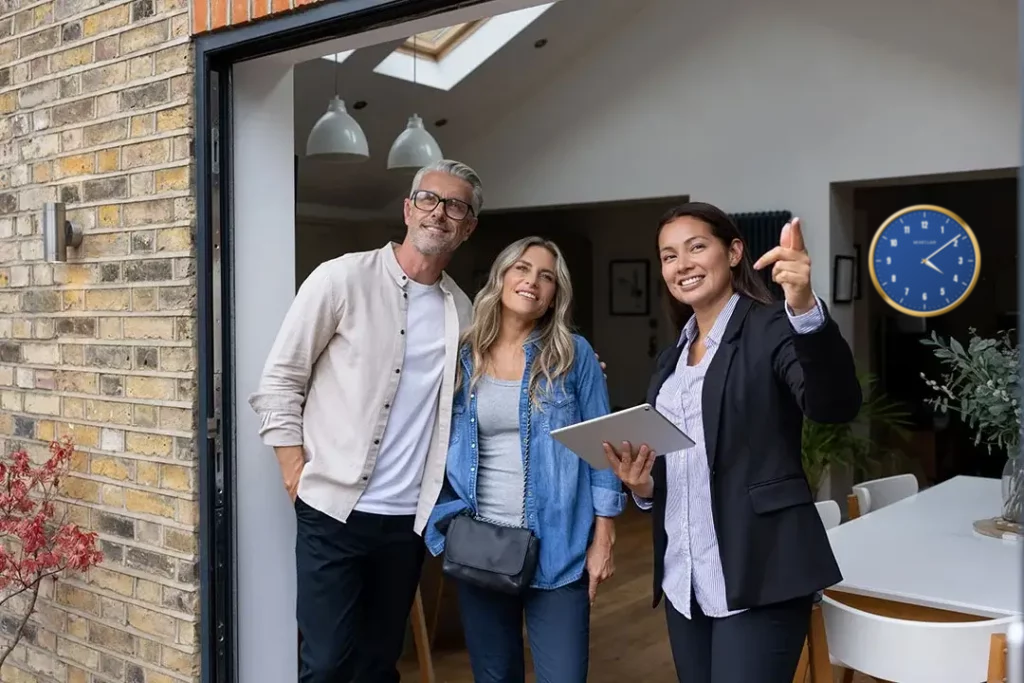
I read 4.09
